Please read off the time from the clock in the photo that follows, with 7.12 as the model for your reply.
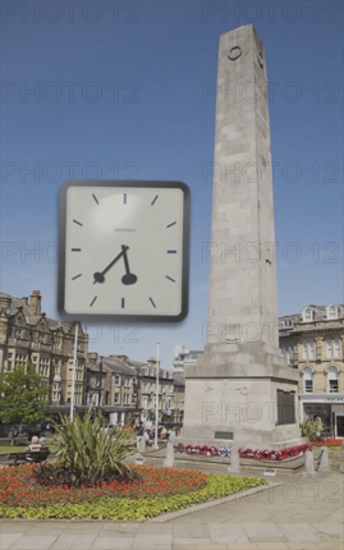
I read 5.37
